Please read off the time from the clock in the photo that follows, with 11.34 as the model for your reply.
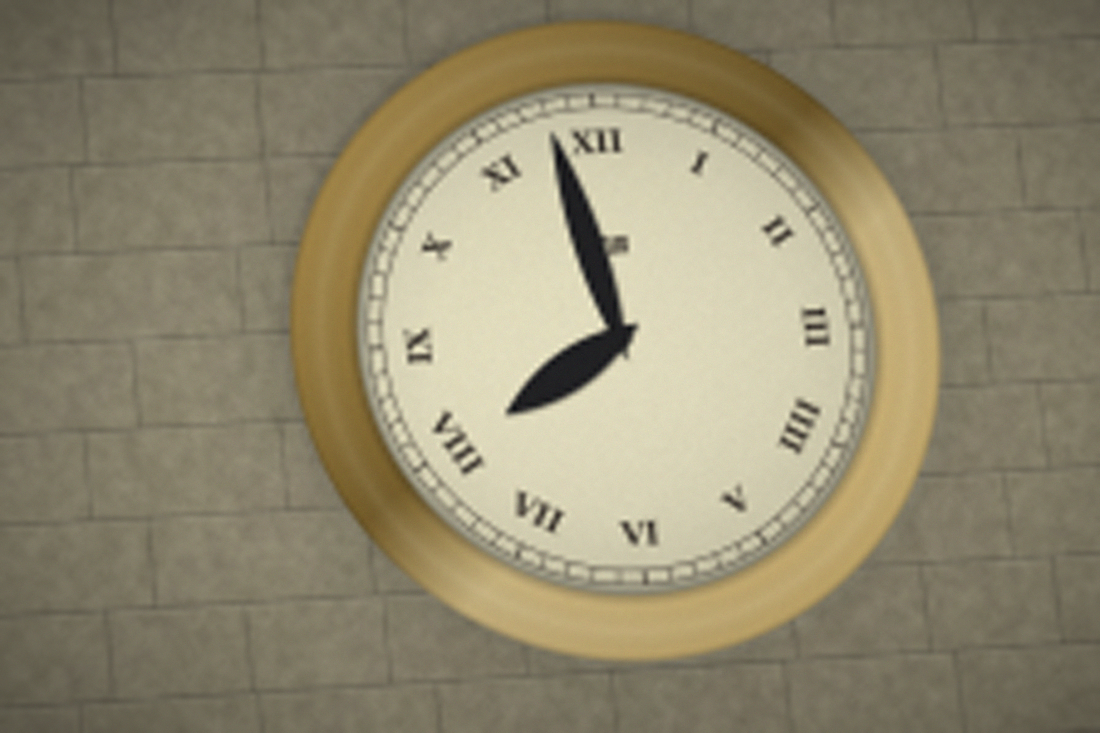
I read 7.58
